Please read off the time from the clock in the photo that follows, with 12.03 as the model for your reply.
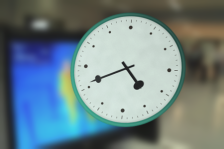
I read 4.41
